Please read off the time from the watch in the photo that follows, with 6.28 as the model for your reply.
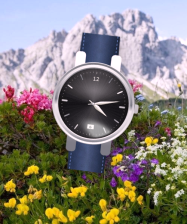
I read 4.13
